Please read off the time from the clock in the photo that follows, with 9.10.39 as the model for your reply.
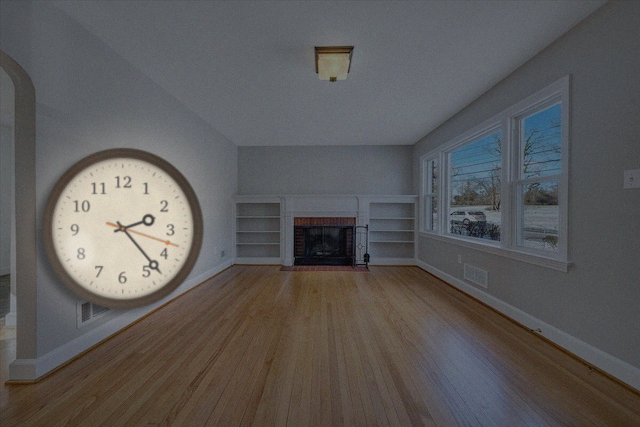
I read 2.23.18
